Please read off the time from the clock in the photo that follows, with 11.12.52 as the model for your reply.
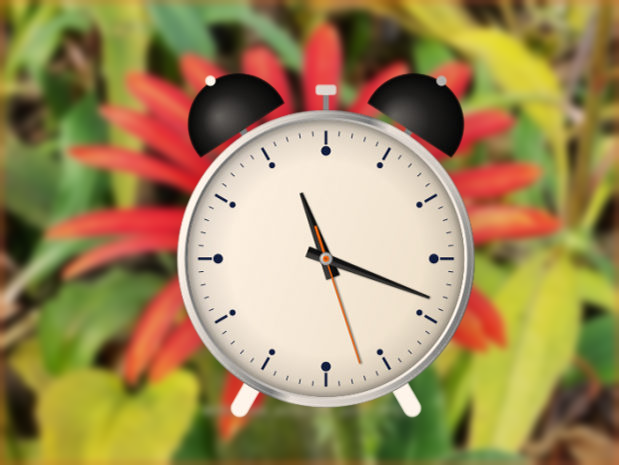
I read 11.18.27
